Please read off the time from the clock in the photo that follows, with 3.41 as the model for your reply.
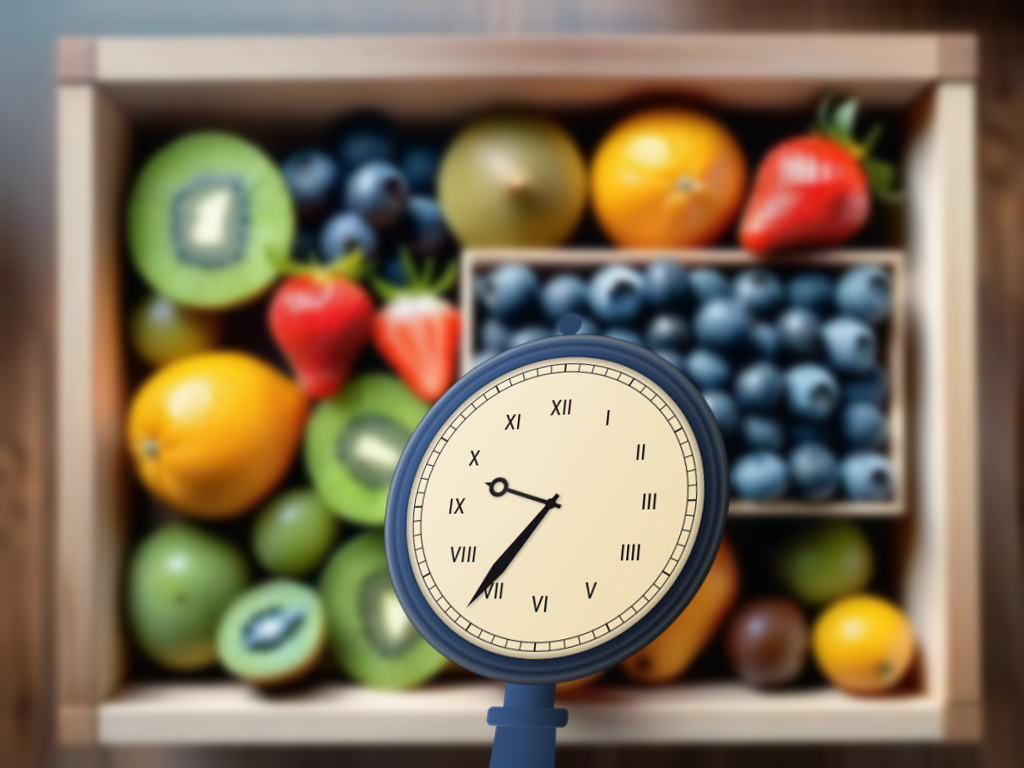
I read 9.36
